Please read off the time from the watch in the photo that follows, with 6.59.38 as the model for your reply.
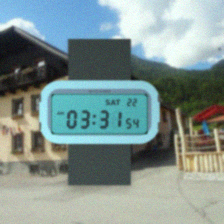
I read 3.31.54
